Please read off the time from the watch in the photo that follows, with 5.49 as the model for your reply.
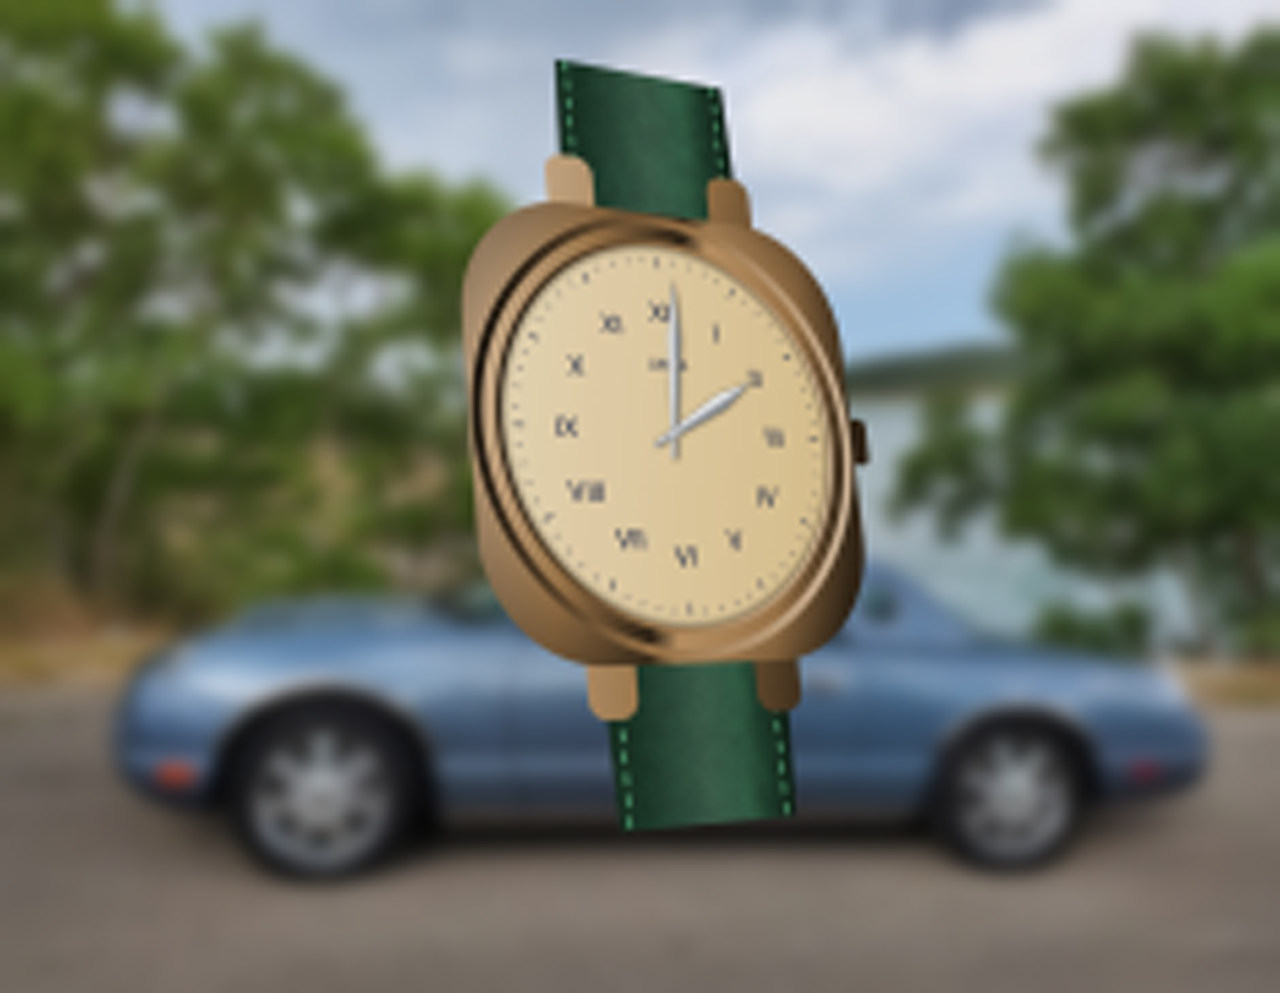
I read 2.01
